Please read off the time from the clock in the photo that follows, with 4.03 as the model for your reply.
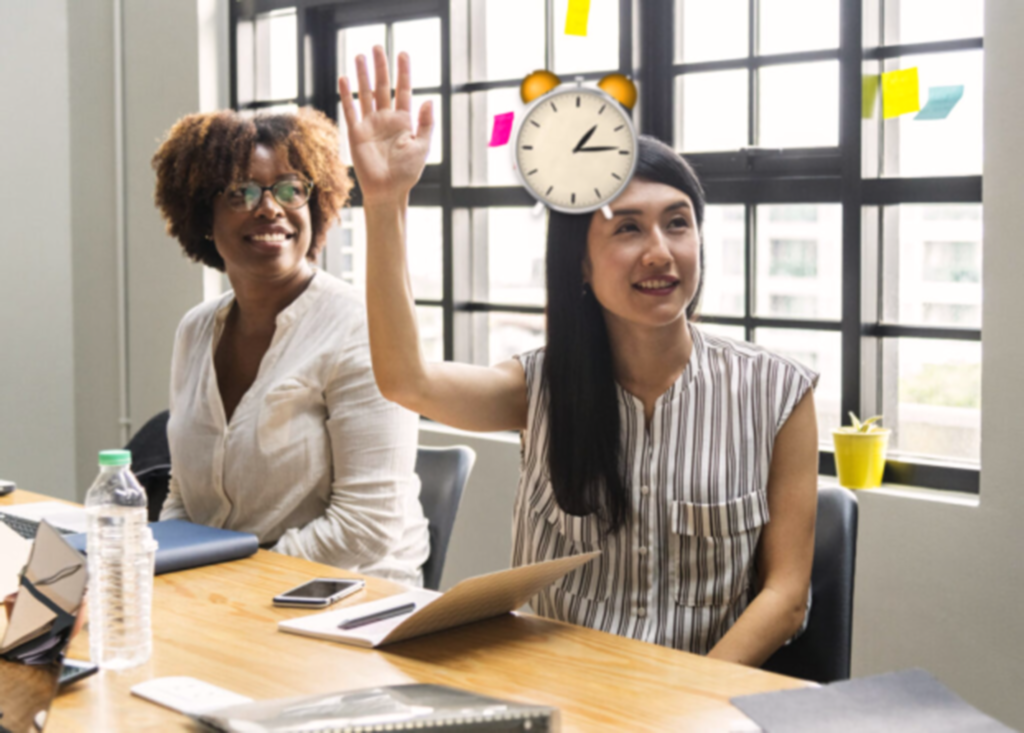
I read 1.14
